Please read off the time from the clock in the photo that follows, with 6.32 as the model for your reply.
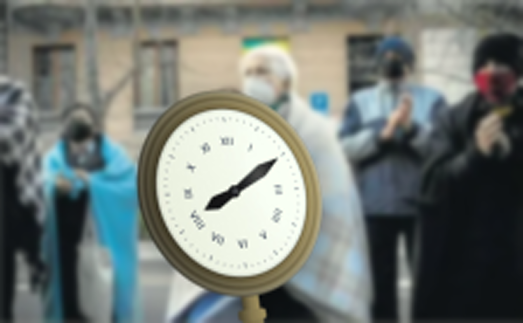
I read 8.10
